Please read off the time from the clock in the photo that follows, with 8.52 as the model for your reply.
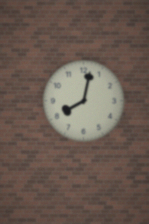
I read 8.02
